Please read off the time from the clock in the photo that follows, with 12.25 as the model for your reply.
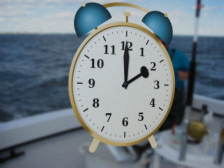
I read 2.00
